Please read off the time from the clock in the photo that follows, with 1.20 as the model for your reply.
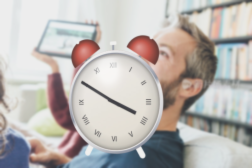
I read 3.50
